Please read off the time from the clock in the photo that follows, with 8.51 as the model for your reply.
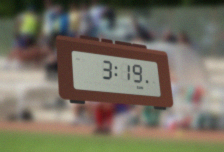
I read 3.19
